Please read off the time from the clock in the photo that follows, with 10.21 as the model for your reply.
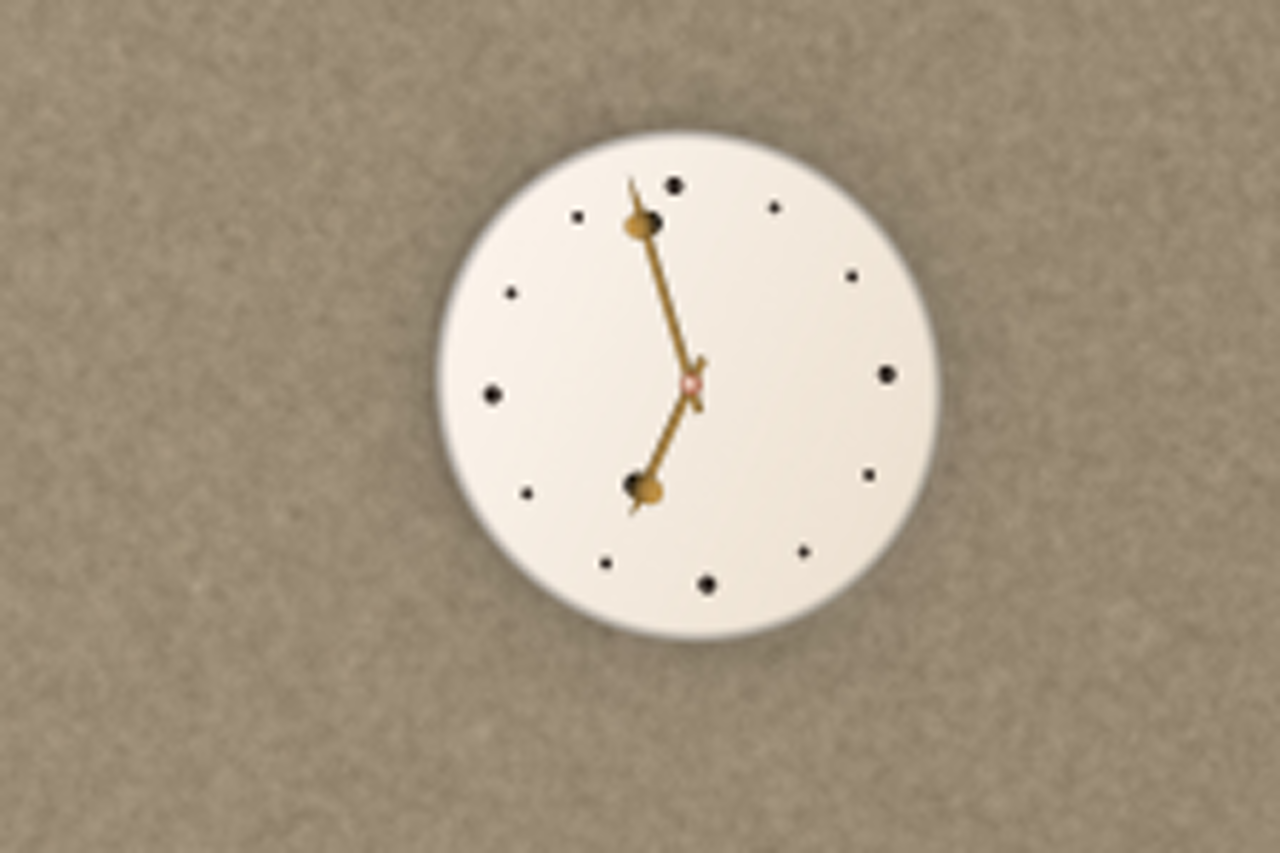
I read 6.58
